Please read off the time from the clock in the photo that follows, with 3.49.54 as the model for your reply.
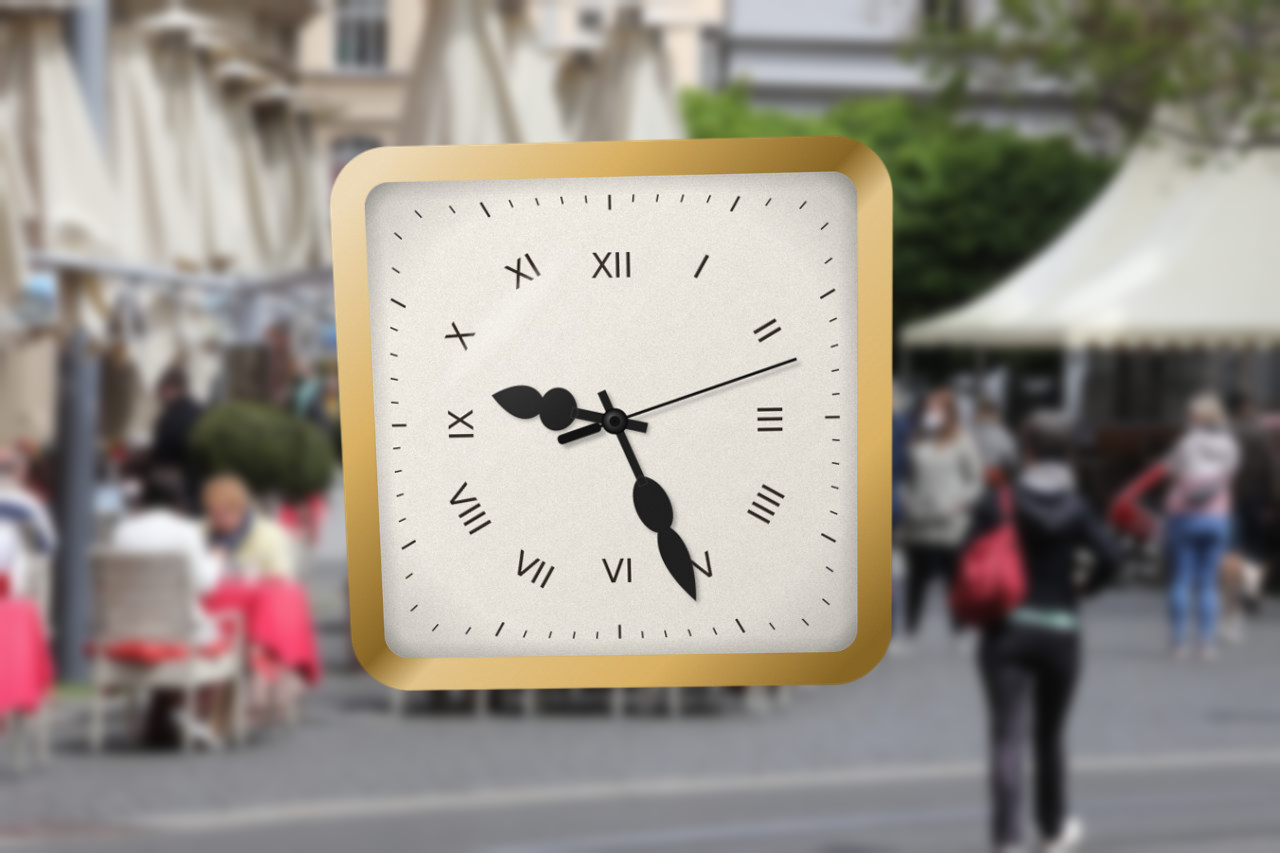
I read 9.26.12
